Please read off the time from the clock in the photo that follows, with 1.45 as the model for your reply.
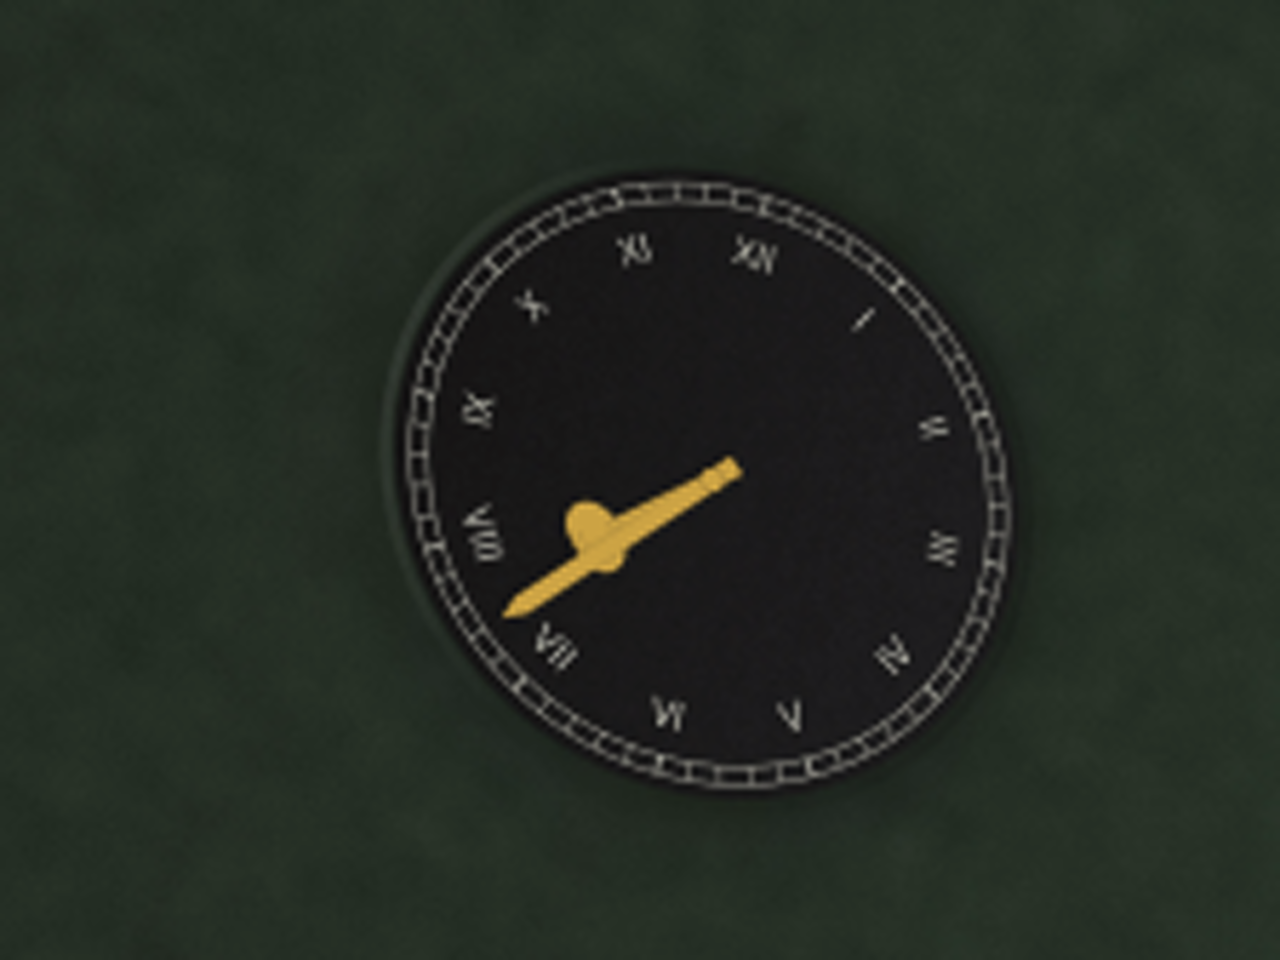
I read 7.37
